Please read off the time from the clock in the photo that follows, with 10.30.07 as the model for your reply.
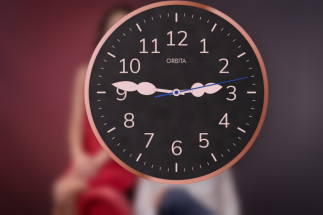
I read 2.46.13
